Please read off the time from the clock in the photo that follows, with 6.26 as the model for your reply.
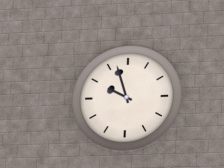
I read 9.57
